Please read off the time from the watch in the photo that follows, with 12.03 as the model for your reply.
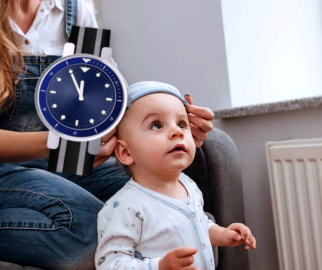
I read 11.55
